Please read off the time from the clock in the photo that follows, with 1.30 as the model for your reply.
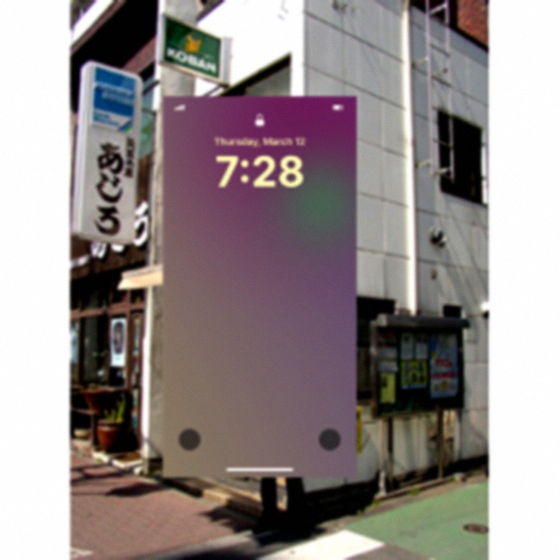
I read 7.28
